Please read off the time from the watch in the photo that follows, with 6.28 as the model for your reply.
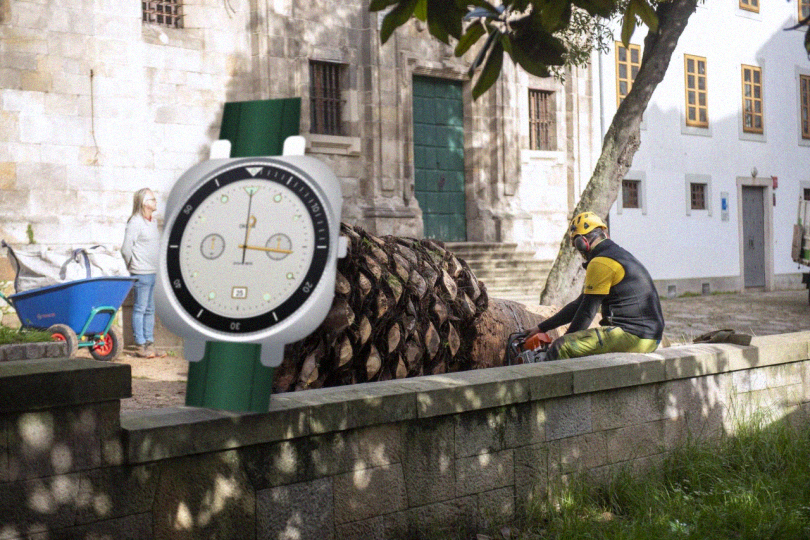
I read 12.16
